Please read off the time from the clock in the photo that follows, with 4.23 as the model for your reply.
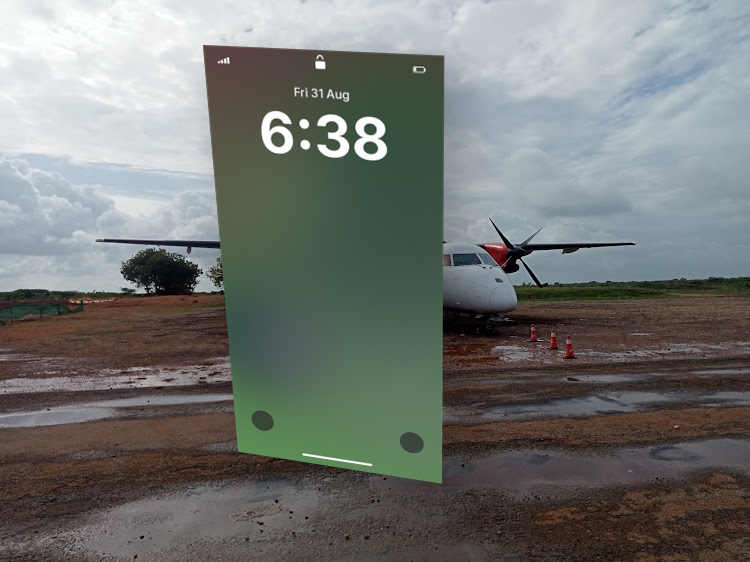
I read 6.38
